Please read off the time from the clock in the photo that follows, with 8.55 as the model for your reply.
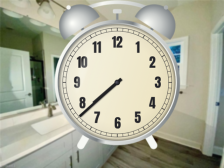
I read 7.38
